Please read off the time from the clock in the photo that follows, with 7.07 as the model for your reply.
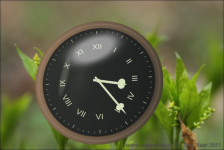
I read 3.24
